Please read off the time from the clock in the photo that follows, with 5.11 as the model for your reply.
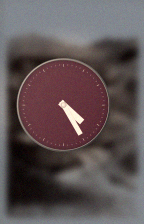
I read 4.25
